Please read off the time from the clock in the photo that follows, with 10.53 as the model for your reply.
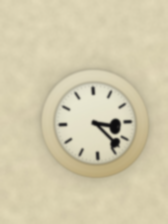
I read 3.23
